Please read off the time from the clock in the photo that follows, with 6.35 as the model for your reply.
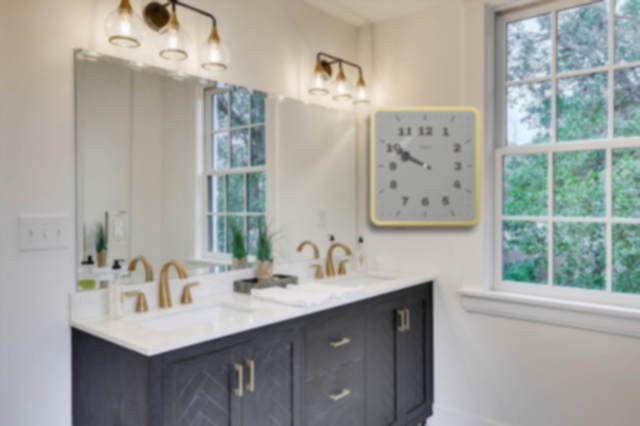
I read 9.50
